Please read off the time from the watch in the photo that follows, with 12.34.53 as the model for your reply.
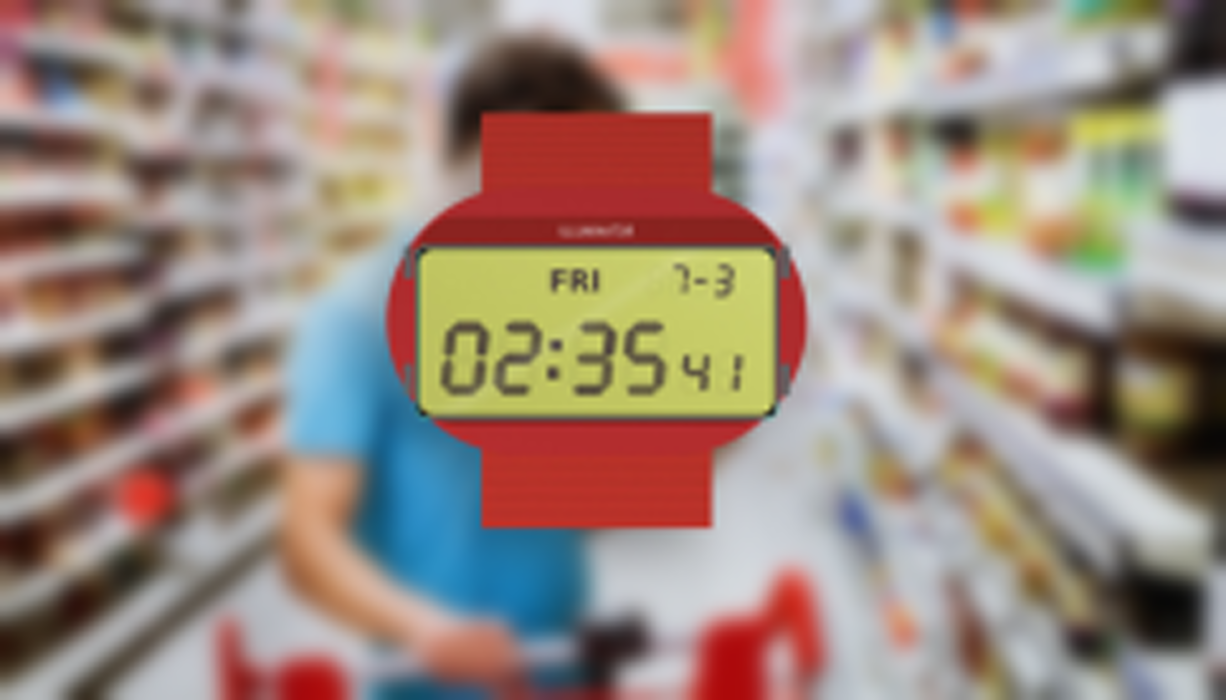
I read 2.35.41
